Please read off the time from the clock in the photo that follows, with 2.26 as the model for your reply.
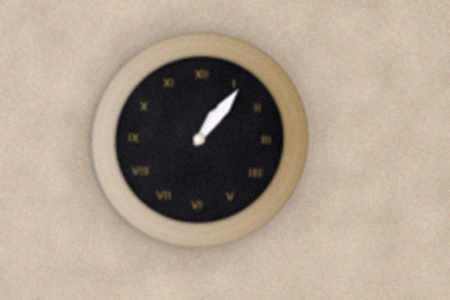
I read 1.06
